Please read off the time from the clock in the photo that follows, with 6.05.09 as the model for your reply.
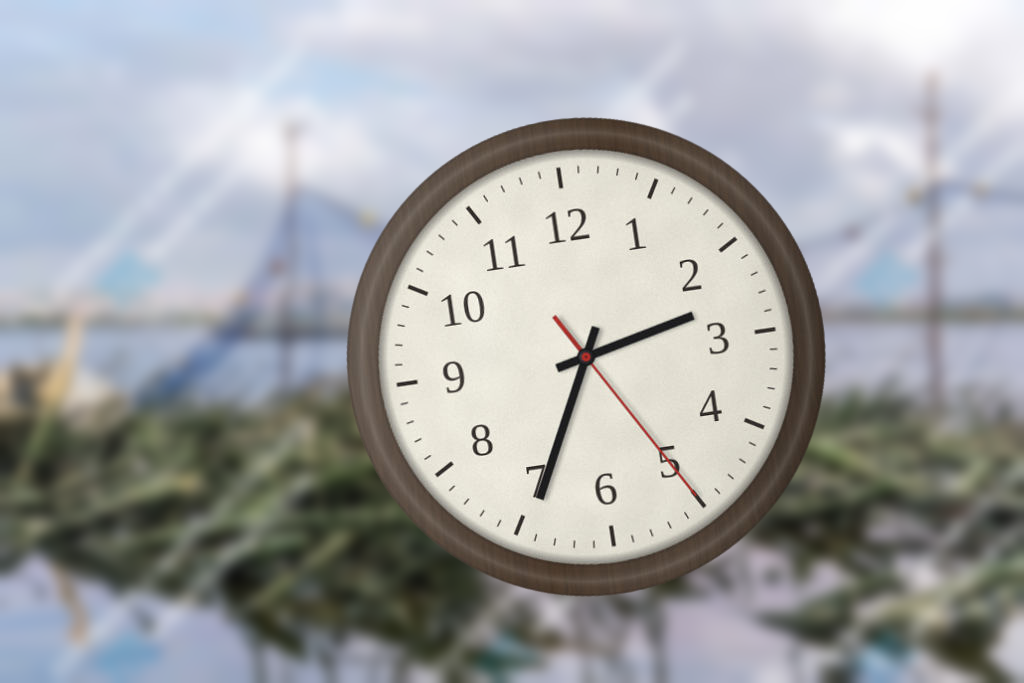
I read 2.34.25
